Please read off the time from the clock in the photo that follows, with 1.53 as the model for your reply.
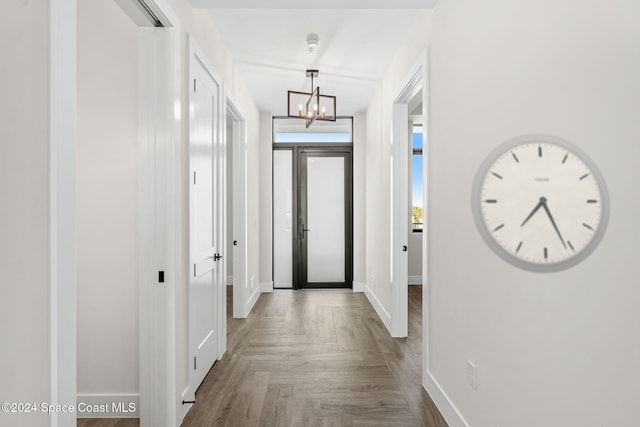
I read 7.26
